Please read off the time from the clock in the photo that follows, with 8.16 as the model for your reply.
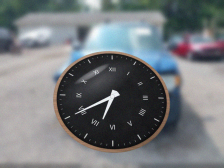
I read 6.40
